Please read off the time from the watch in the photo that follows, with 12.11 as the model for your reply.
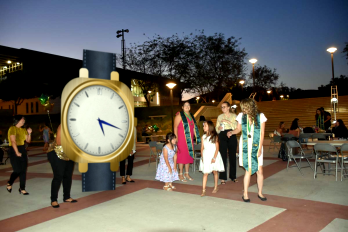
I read 5.18
